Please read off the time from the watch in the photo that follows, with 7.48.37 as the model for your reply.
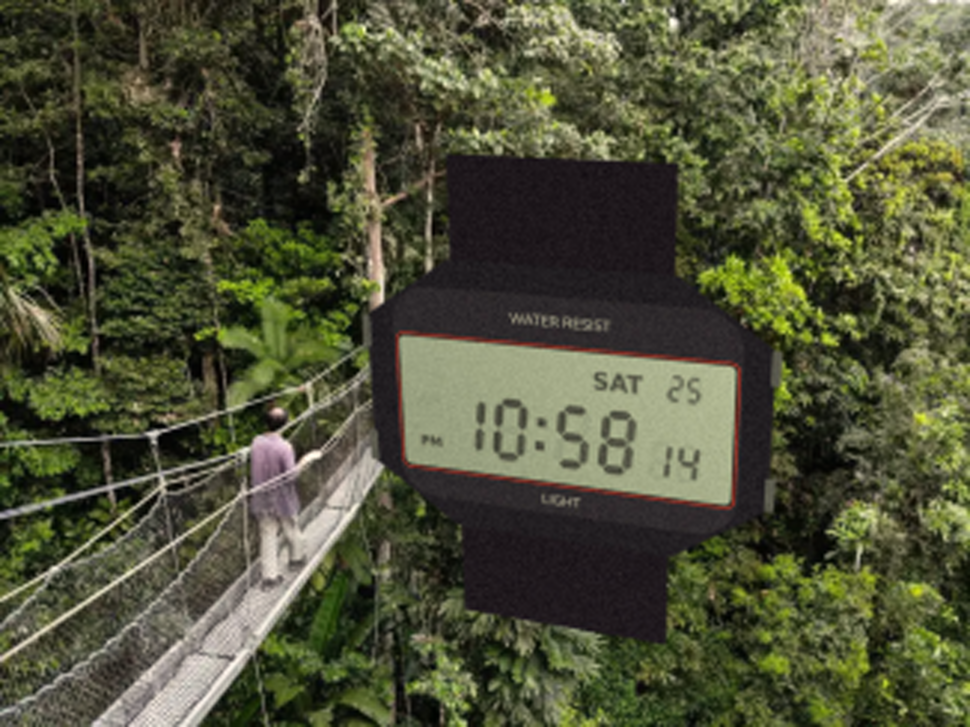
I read 10.58.14
